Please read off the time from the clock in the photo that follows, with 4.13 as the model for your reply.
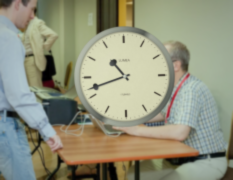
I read 10.42
